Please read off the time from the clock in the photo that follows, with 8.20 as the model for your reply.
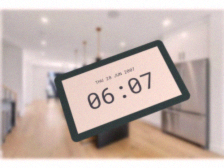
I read 6.07
